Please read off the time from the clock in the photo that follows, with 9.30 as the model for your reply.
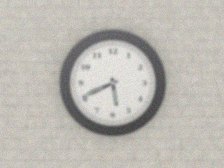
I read 5.41
